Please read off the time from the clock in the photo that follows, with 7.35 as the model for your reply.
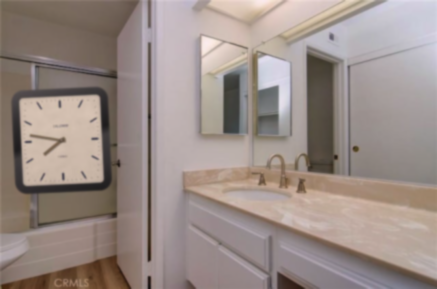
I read 7.47
